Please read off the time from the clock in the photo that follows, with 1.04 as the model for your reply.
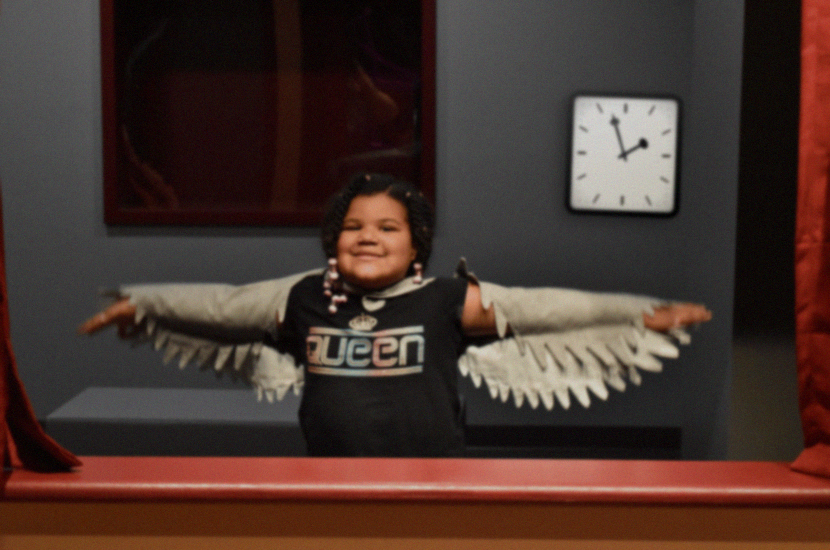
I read 1.57
